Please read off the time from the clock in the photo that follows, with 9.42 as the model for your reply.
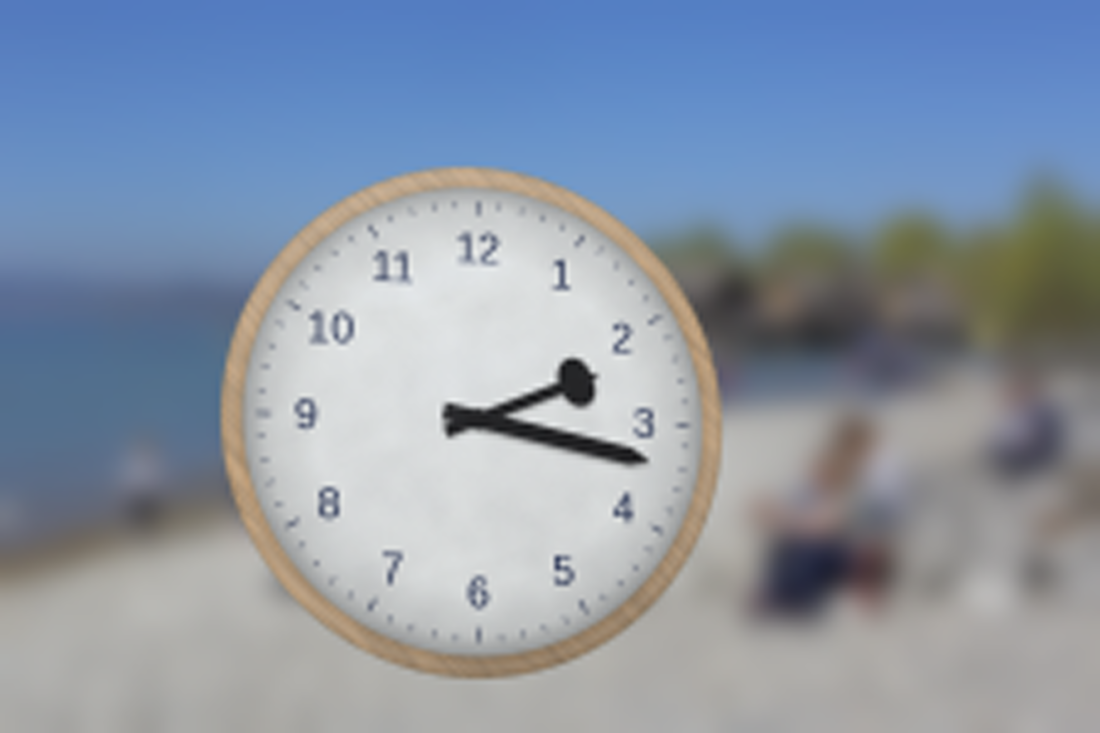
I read 2.17
